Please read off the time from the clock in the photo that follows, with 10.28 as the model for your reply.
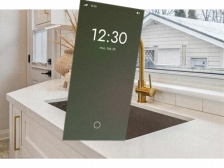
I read 12.30
